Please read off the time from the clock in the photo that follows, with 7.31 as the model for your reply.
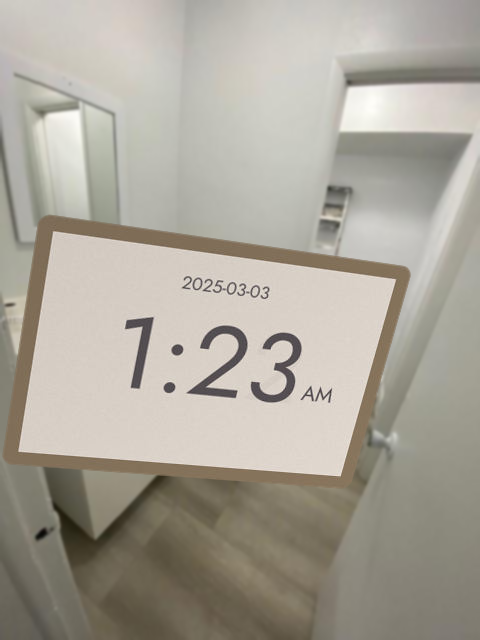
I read 1.23
